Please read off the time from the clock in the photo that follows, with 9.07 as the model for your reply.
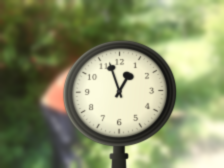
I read 12.57
